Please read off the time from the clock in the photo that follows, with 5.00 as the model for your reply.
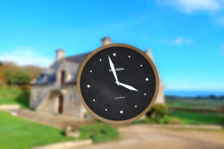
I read 3.58
